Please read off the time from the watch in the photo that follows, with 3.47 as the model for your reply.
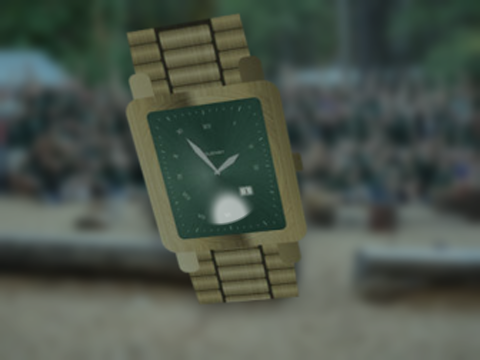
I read 1.55
